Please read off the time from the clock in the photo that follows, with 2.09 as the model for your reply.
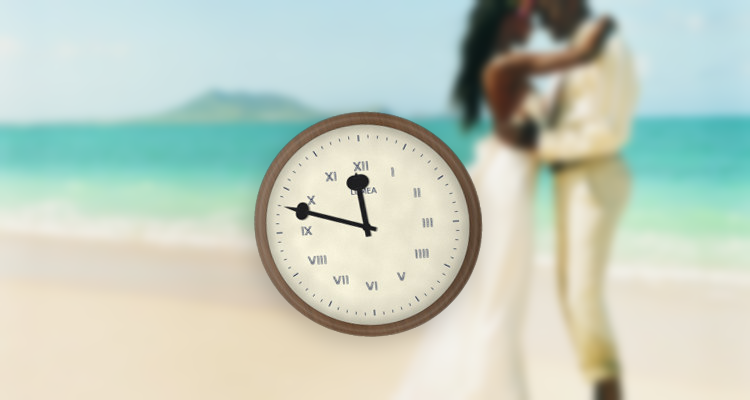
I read 11.48
